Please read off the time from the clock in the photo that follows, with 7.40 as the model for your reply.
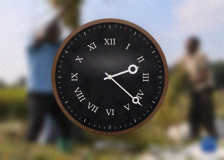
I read 2.22
